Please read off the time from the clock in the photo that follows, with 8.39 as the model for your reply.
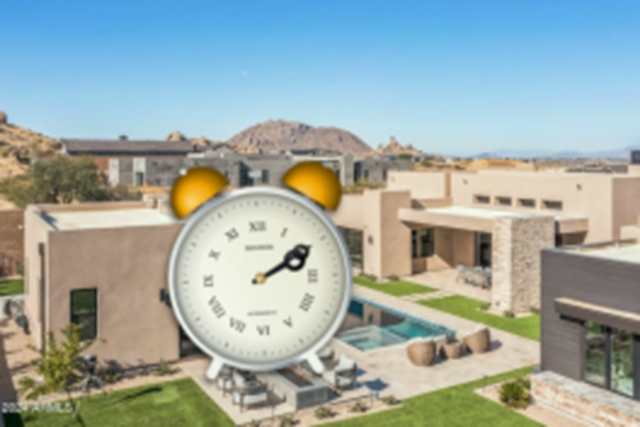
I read 2.10
